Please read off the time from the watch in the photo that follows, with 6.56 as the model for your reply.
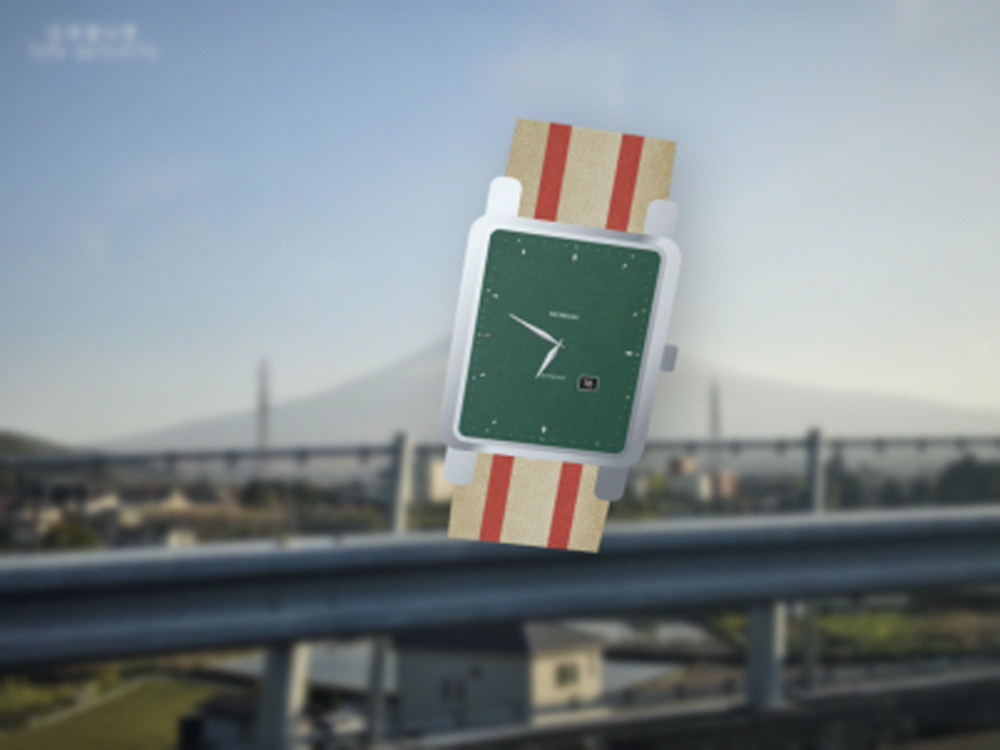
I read 6.49
